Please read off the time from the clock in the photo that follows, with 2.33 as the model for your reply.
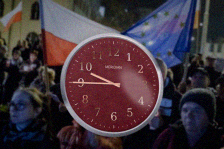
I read 9.45
